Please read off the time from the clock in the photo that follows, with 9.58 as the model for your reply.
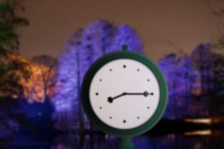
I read 8.15
